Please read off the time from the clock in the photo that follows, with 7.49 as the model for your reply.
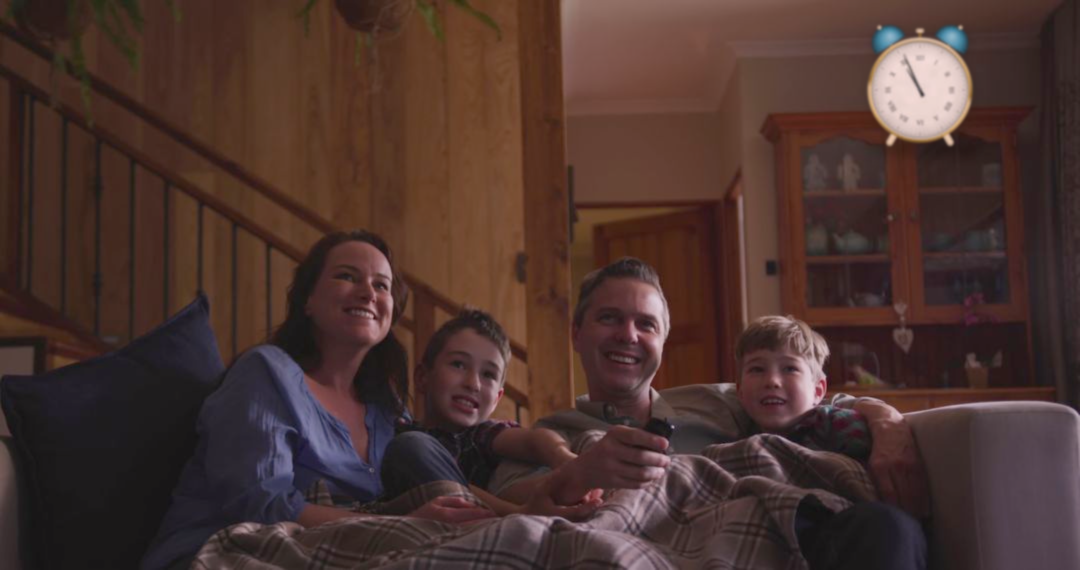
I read 10.56
